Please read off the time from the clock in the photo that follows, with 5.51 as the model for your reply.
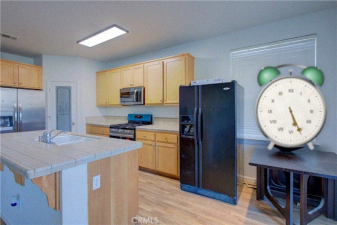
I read 5.26
